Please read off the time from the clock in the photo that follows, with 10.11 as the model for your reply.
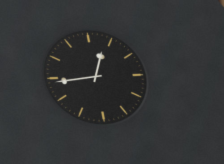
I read 12.44
